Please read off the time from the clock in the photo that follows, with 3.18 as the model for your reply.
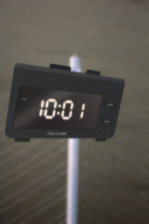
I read 10.01
